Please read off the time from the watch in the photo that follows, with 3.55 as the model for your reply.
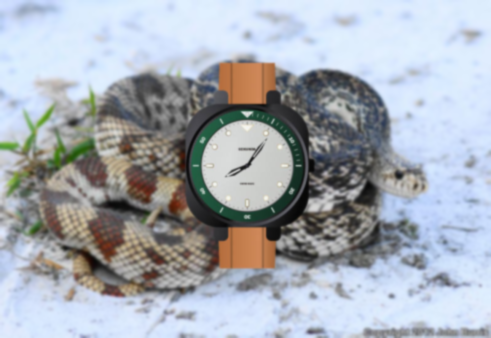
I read 8.06
